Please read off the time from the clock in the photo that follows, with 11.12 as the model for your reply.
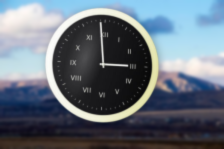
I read 2.59
